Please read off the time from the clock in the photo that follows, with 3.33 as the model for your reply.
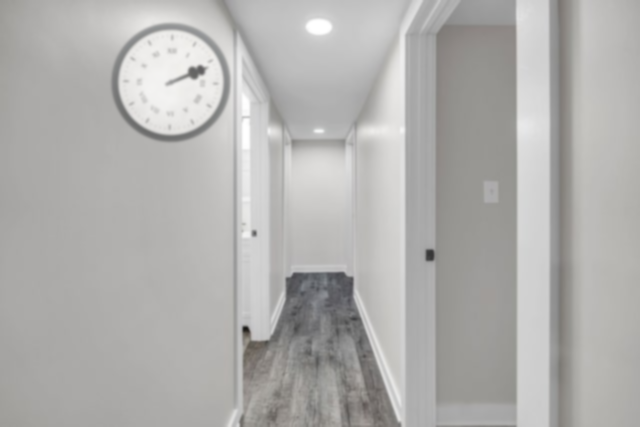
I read 2.11
